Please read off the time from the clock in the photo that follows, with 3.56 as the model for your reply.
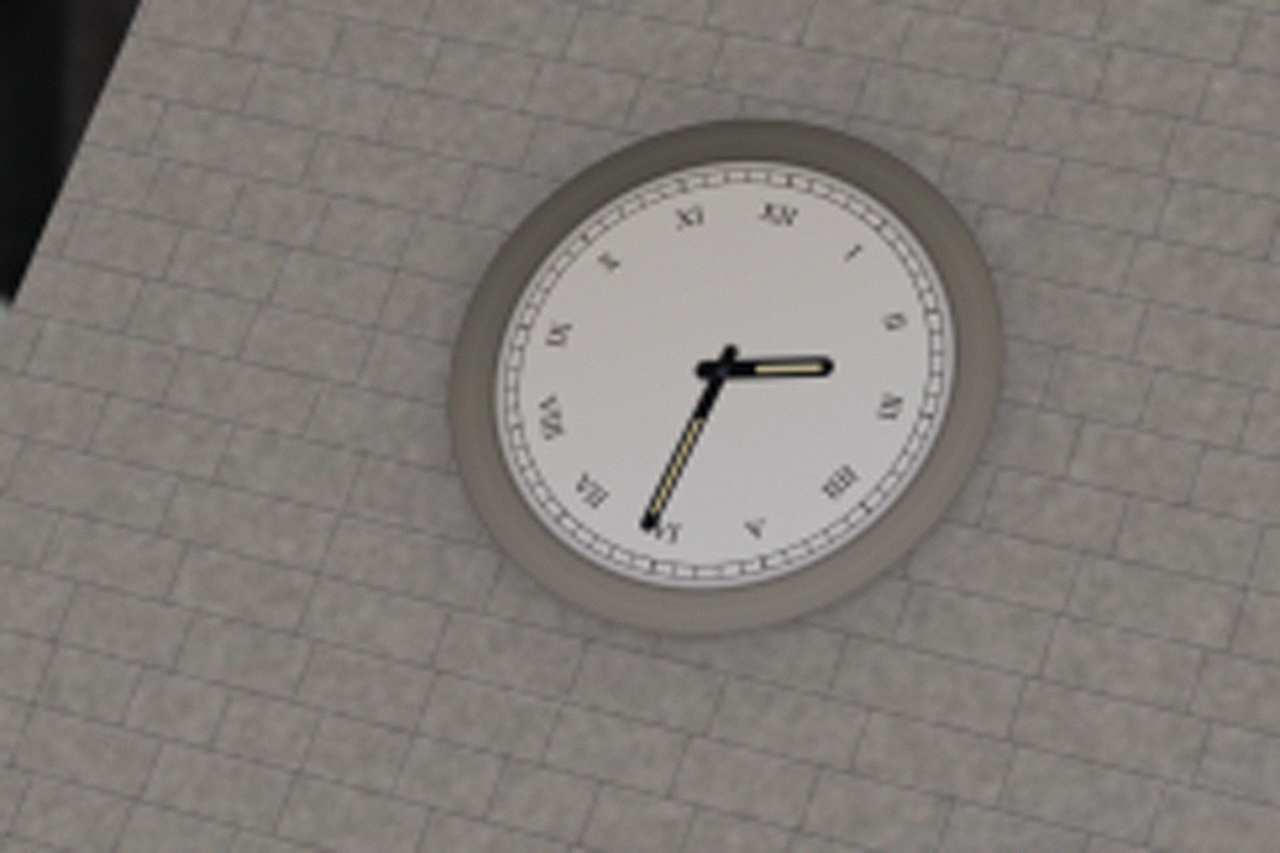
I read 2.31
